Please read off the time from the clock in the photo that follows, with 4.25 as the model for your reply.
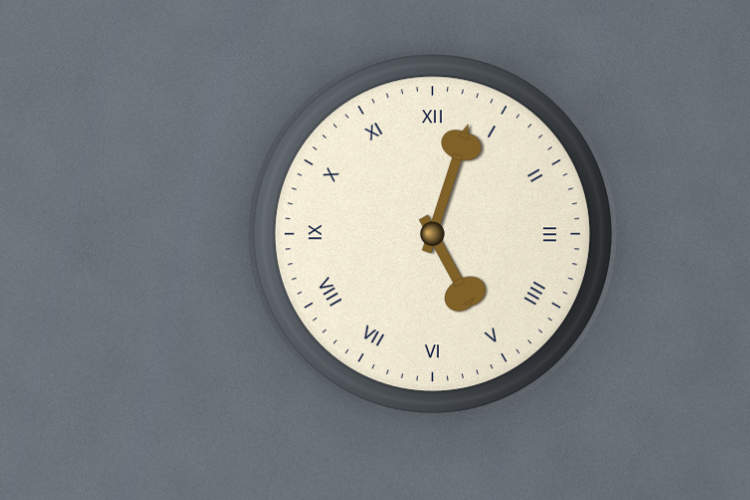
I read 5.03
